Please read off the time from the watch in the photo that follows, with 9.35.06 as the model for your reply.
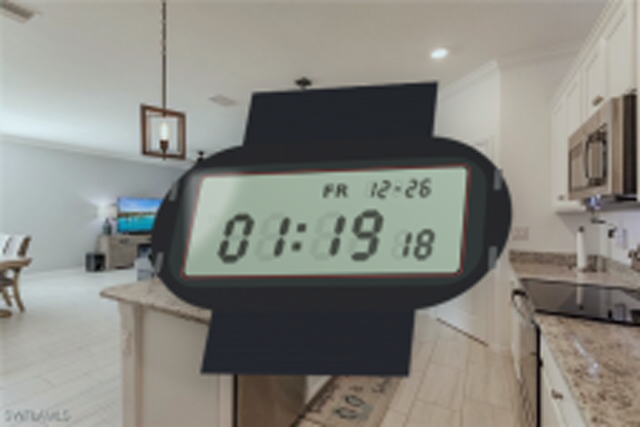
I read 1.19.18
